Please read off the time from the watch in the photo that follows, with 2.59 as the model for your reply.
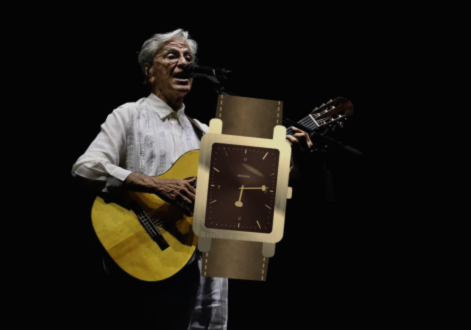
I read 6.14
